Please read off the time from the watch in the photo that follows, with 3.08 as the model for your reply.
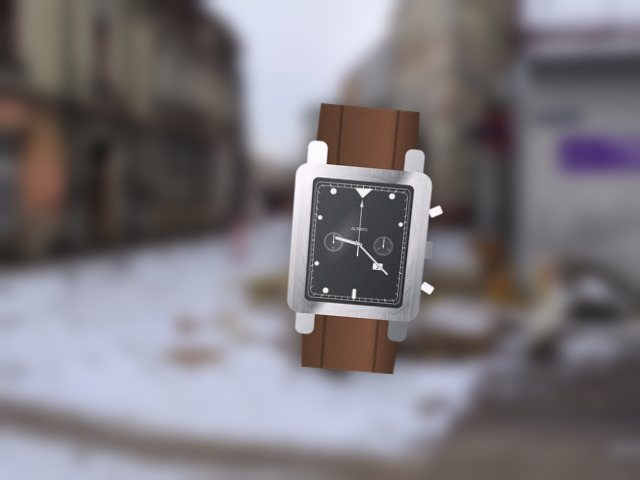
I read 9.22
